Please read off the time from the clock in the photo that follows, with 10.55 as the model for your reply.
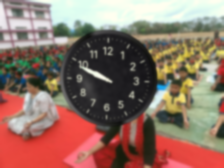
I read 9.49
